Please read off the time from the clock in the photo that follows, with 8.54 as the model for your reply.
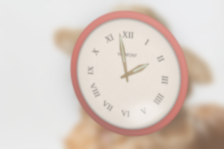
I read 1.58
